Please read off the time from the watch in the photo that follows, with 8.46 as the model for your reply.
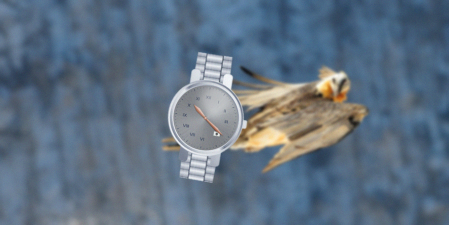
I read 10.21
